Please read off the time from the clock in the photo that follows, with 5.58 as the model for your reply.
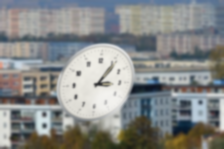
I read 3.06
